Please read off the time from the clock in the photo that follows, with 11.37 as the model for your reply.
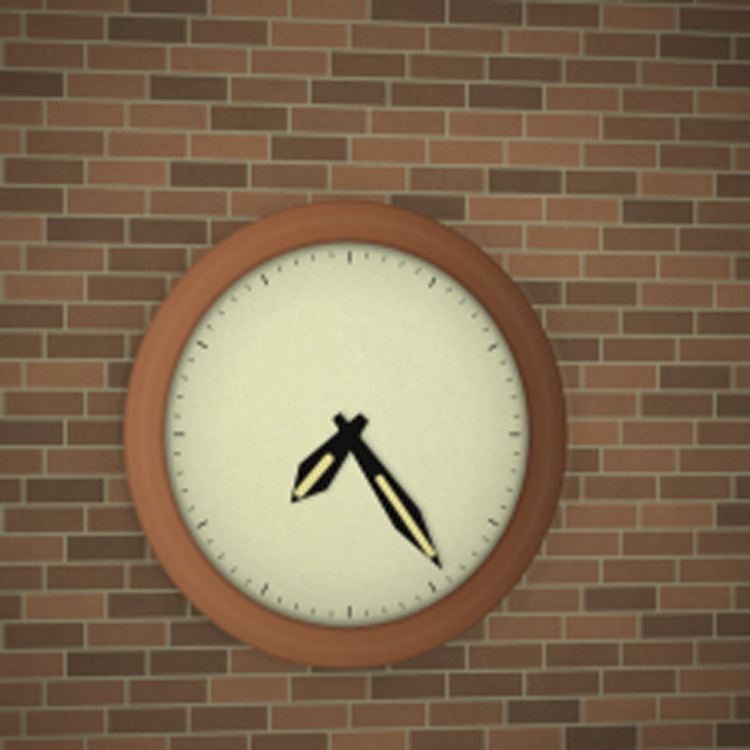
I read 7.24
